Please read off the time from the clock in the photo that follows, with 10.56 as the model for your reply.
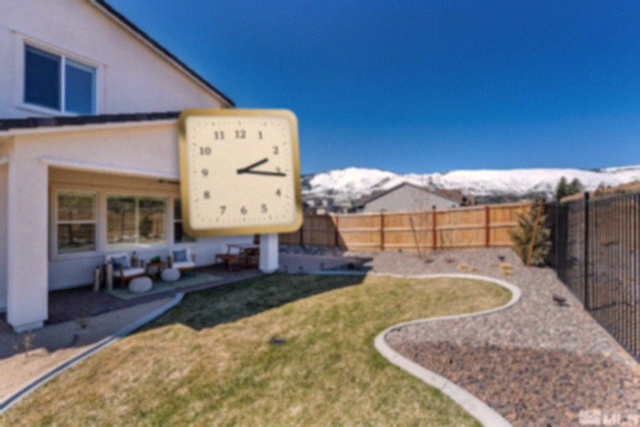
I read 2.16
